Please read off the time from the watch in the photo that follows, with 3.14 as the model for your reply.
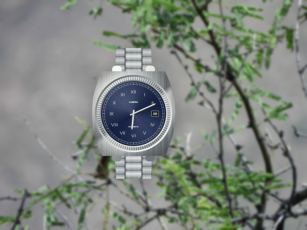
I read 6.11
